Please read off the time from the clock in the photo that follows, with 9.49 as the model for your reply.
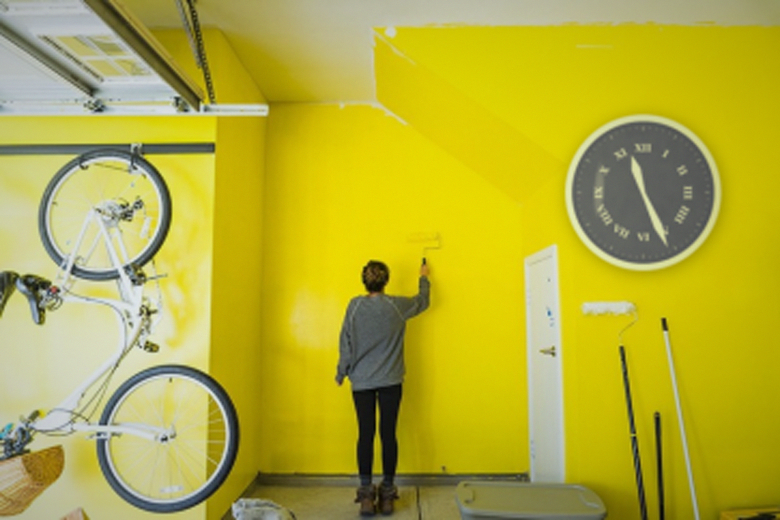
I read 11.26
